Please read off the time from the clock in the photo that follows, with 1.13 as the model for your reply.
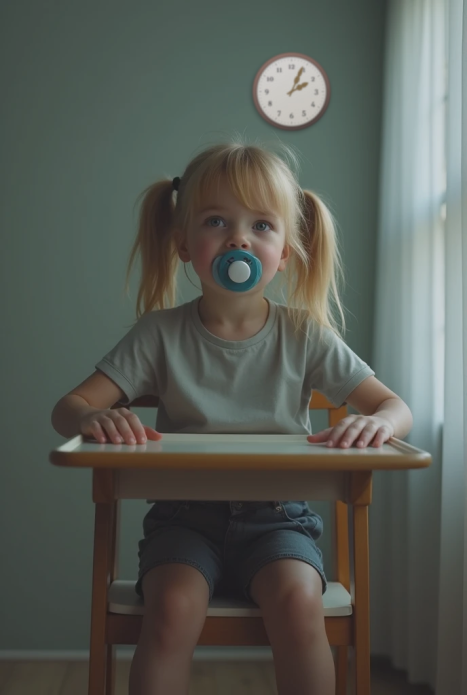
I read 2.04
